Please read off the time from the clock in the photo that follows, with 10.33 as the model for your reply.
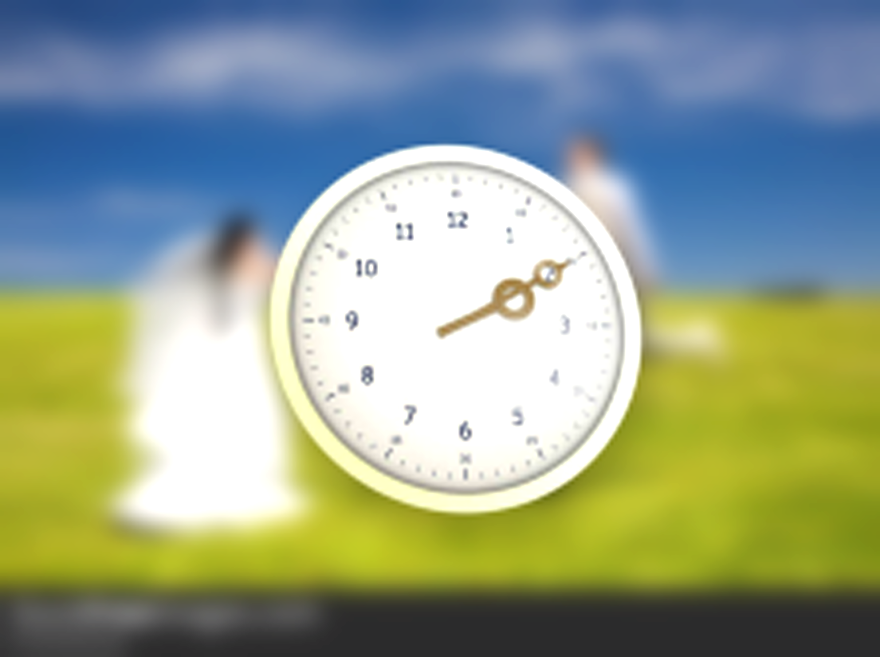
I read 2.10
